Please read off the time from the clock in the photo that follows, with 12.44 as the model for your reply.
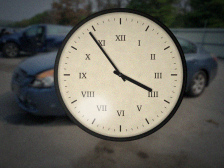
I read 3.54
